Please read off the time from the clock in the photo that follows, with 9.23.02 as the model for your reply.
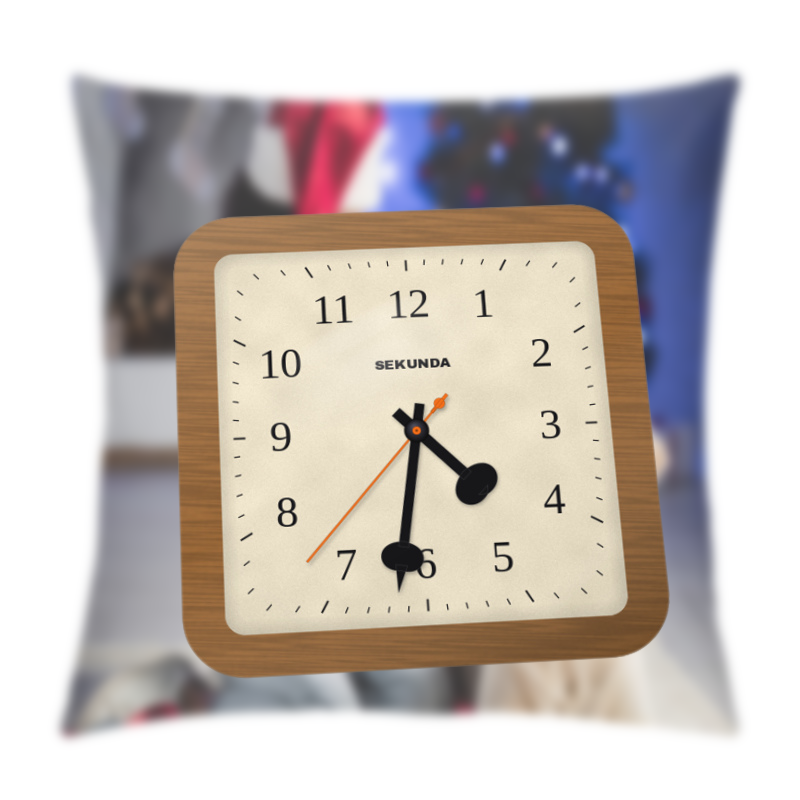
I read 4.31.37
